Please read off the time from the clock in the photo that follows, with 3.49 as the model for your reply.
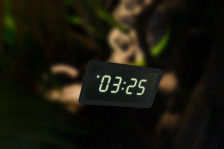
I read 3.25
